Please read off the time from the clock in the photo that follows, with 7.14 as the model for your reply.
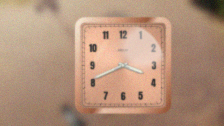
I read 3.41
